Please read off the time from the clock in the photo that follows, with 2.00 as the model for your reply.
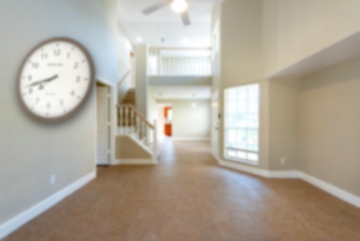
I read 7.42
